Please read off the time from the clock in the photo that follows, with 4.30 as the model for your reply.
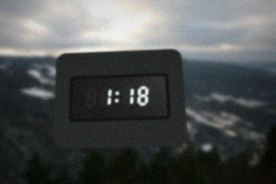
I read 1.18
